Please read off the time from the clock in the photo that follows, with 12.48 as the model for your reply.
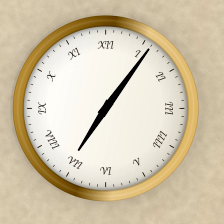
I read 7.06
